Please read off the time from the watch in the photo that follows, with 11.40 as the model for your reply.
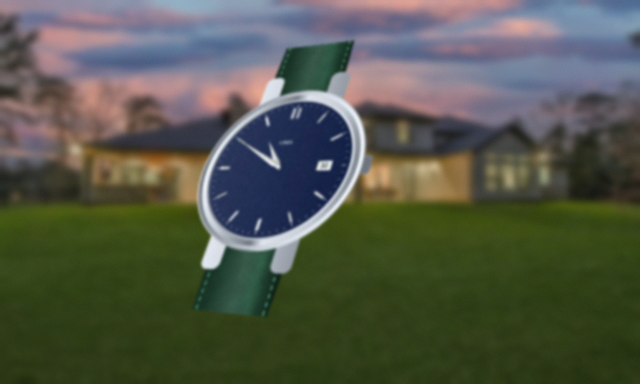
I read 10.50
